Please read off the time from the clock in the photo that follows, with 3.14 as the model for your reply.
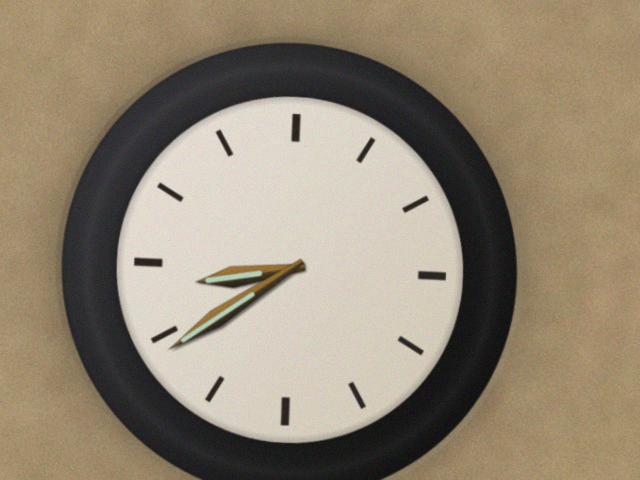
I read 8.39
